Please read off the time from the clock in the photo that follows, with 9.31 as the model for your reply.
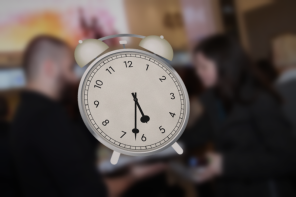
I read 5.32
